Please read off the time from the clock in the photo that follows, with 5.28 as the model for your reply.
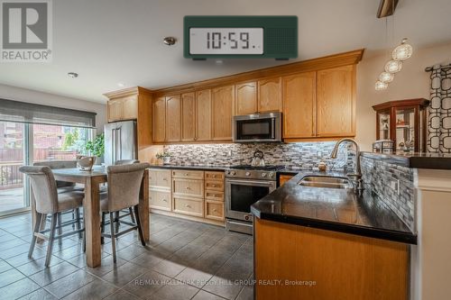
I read 10.59
